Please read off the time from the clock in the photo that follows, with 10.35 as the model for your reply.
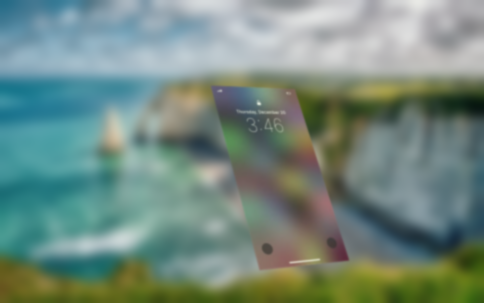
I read 3.46
